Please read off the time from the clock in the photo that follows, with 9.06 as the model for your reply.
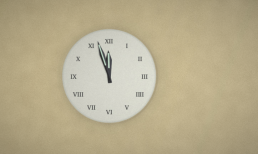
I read 11.57
